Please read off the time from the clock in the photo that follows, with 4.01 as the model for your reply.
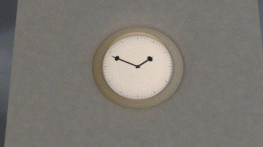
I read 1.49
